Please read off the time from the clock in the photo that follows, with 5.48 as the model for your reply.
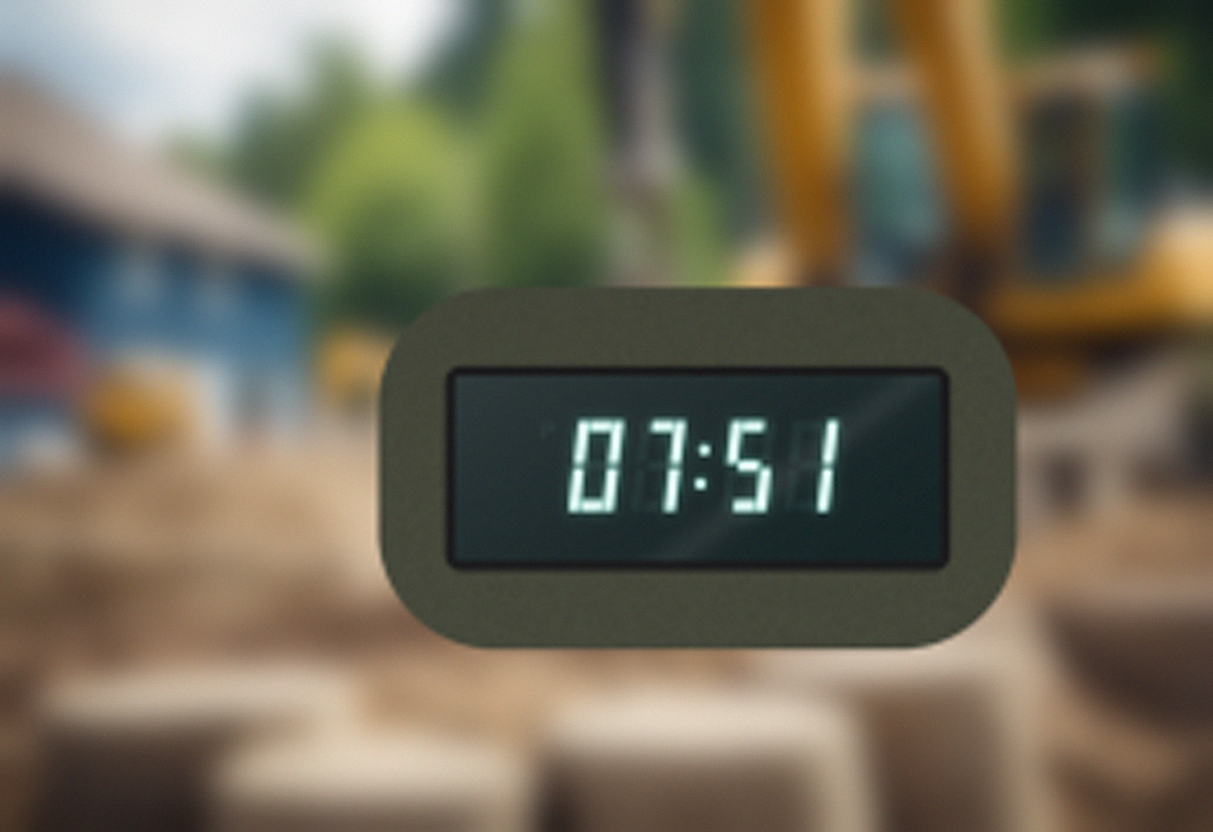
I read 7.51
